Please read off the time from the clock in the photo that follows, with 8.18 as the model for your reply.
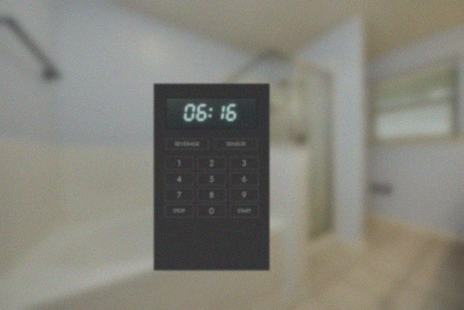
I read 6.16
